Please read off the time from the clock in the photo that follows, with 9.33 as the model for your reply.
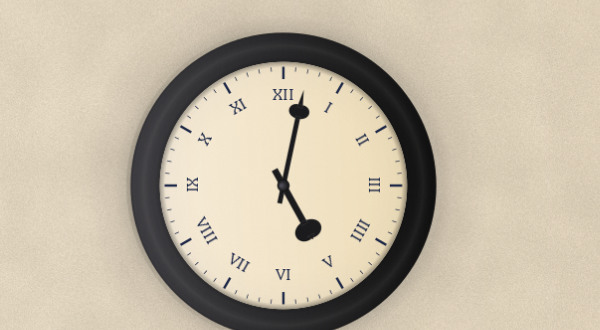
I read 5.02
